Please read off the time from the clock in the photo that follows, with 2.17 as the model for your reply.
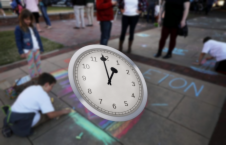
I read 12.59
